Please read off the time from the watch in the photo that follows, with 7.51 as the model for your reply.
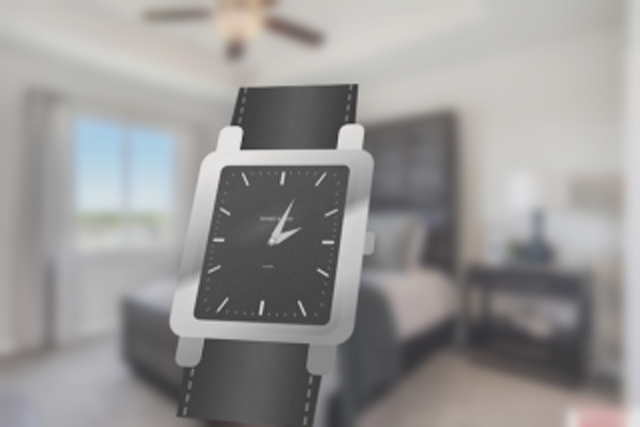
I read 2.03
